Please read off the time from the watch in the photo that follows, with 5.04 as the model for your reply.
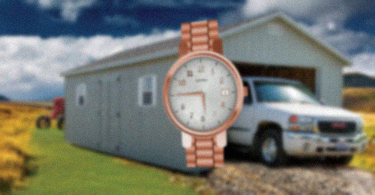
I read 5.45
